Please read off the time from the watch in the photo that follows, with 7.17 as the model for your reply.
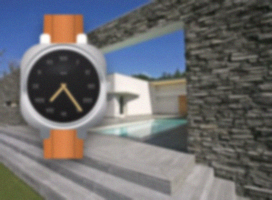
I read 7.24
